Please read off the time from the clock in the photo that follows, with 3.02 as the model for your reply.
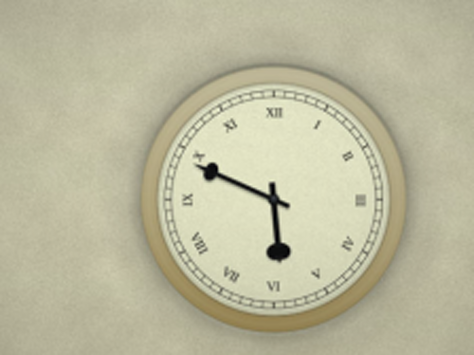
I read 5.49
